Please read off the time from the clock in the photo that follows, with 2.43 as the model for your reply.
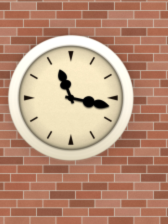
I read 11.17
